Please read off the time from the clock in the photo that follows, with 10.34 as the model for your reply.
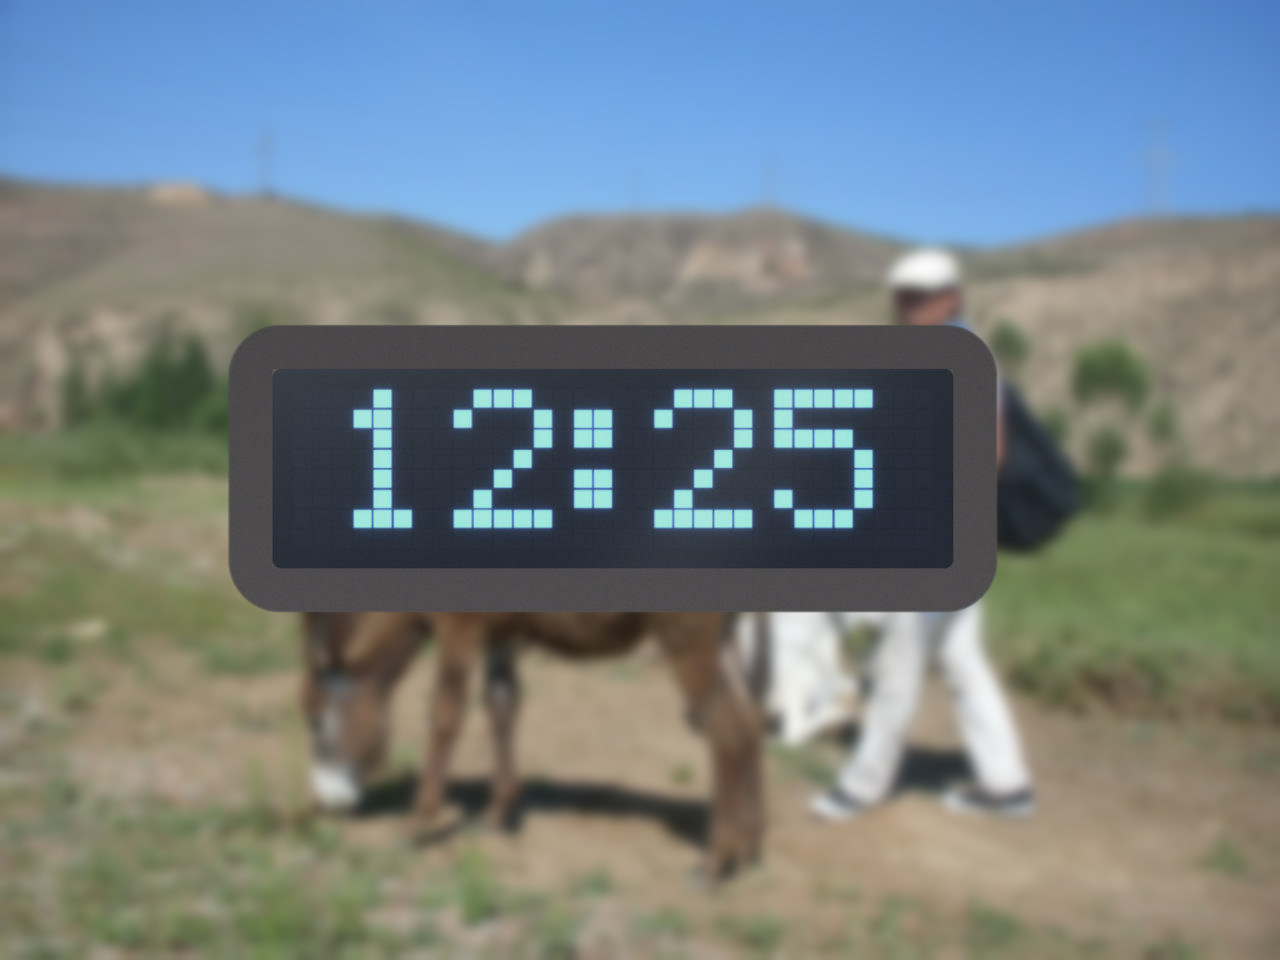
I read 12.25
